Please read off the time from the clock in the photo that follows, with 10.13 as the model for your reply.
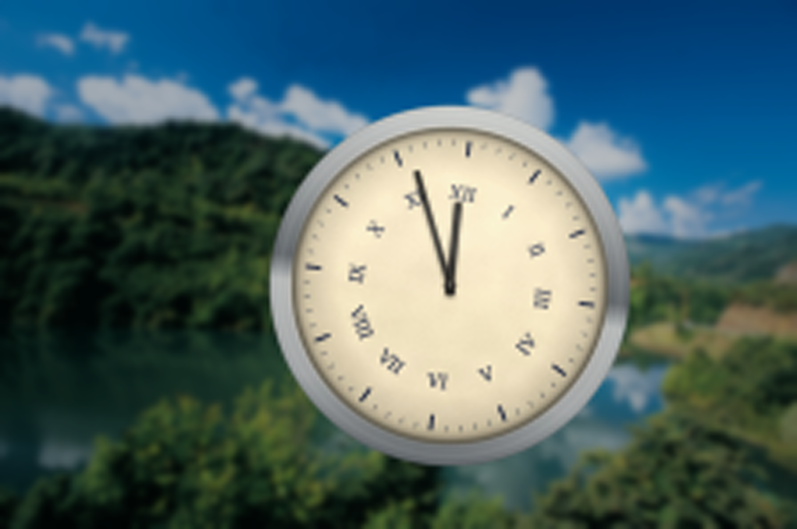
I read 11.56
